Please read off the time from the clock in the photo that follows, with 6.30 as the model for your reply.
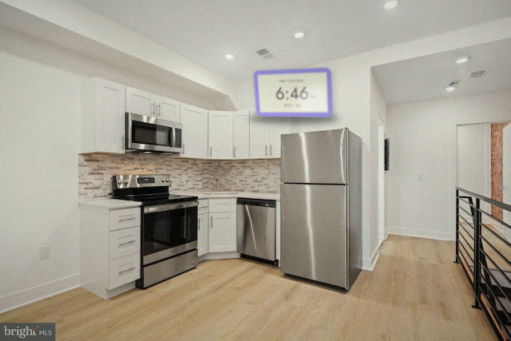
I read 6.46
